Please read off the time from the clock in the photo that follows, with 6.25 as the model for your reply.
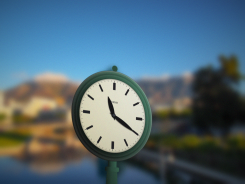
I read 11.20
